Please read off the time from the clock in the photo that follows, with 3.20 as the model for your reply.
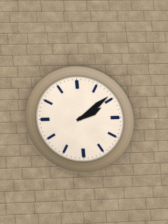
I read 2.09
